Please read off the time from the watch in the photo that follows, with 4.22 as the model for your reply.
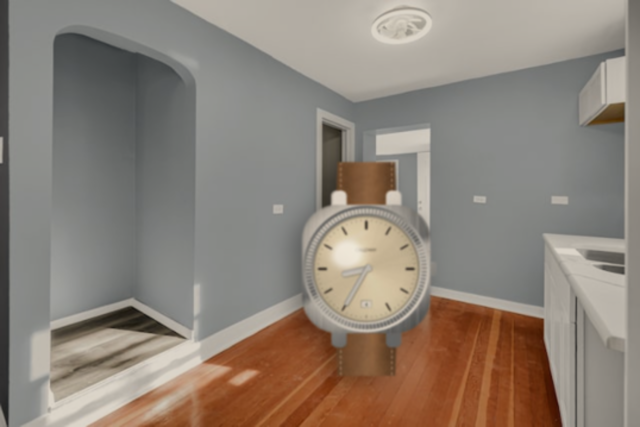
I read 8.35
